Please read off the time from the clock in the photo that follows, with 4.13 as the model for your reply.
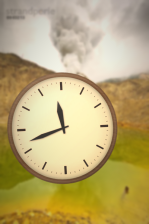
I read 11.42
